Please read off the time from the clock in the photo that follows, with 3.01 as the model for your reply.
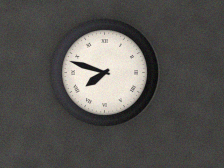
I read 7.48
